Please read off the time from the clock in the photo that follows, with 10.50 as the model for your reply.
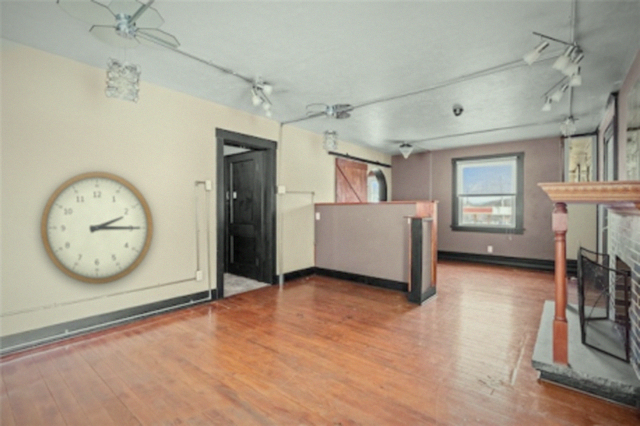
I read 2.15
